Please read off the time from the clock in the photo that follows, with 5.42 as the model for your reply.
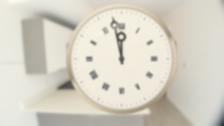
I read 11.58
